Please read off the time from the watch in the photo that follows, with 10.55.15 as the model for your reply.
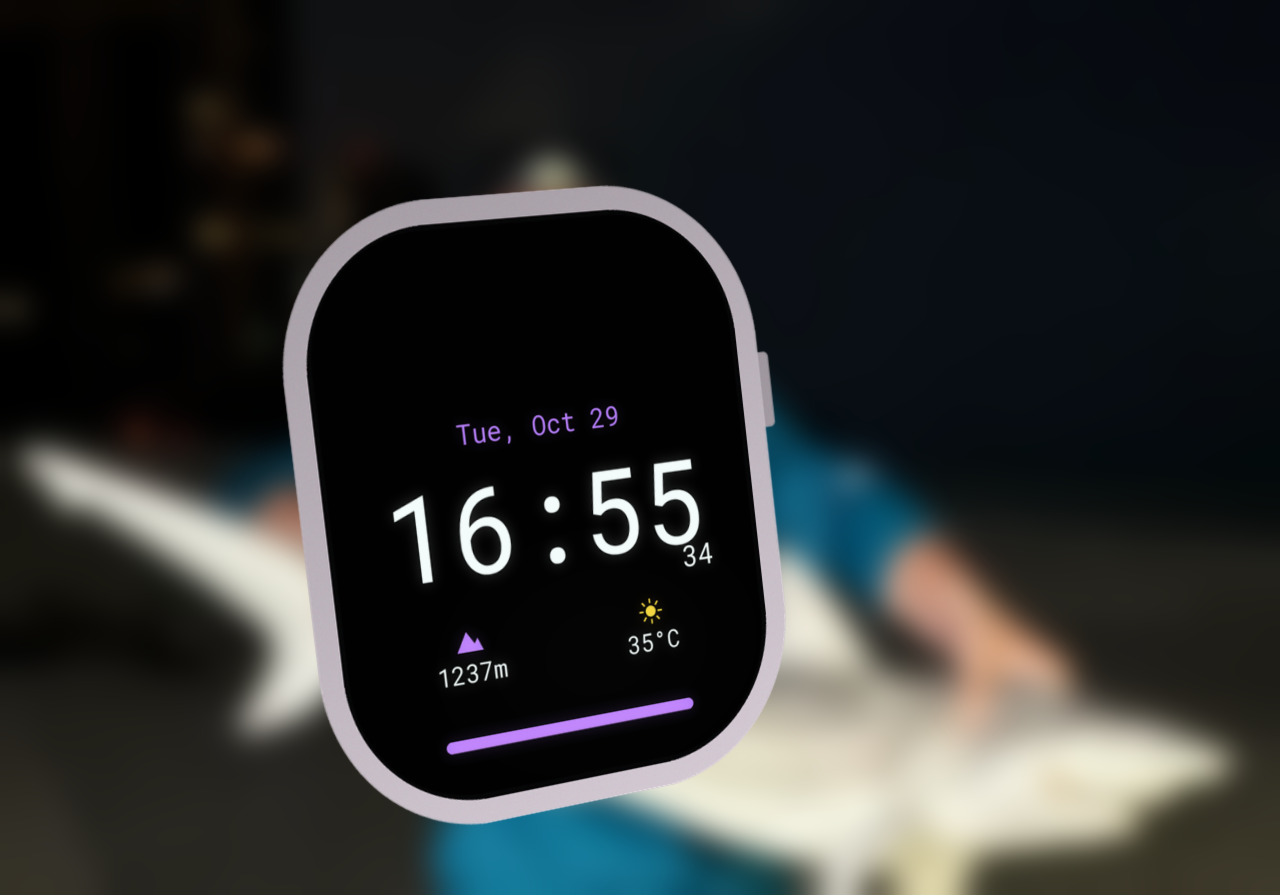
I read 16.55.34
